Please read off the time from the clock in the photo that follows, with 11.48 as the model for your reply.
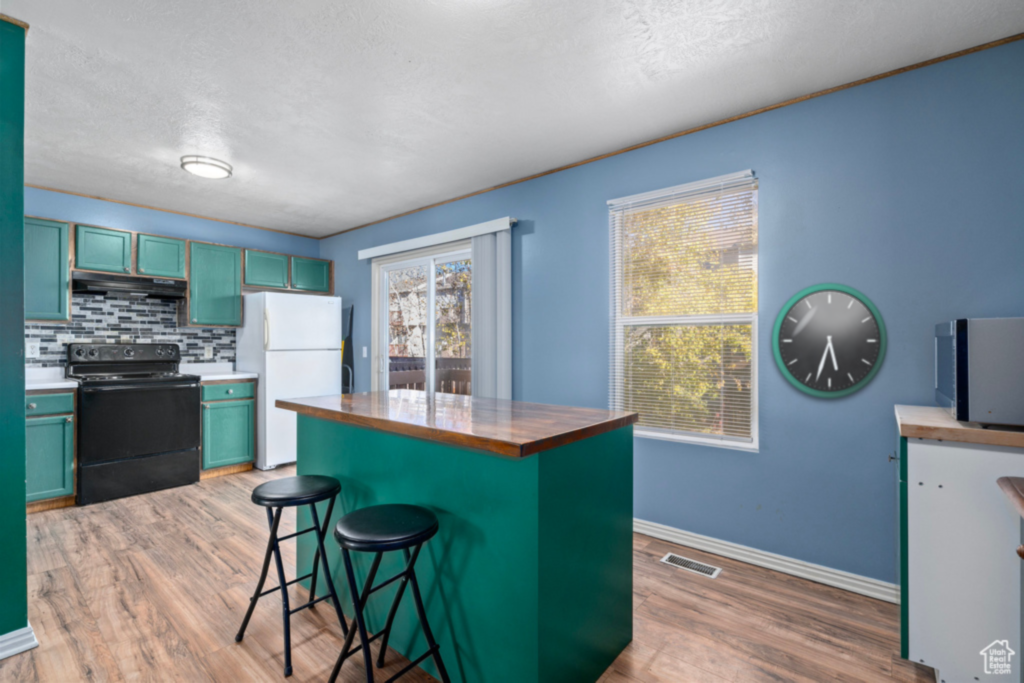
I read 5.33
